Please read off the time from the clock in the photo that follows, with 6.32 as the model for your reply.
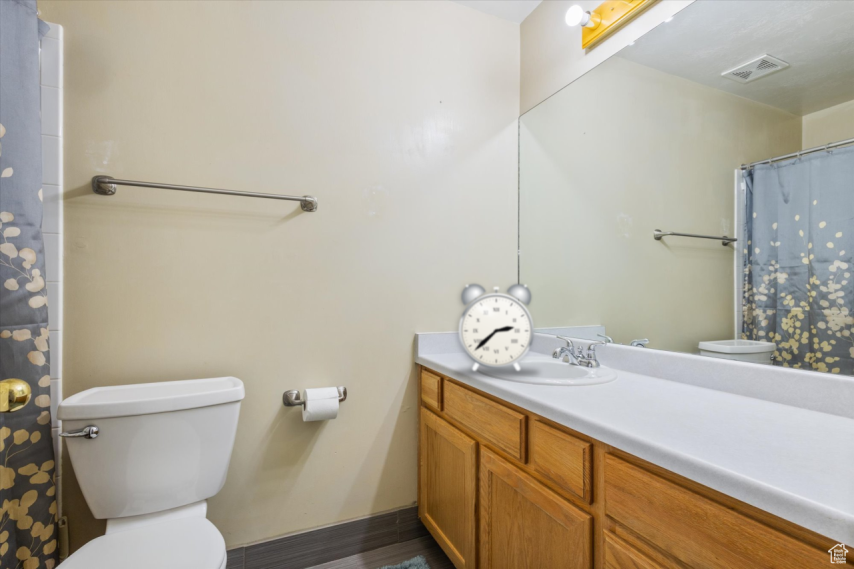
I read 2.38
